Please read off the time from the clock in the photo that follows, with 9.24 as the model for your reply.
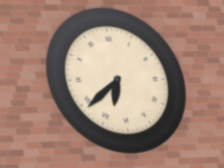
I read 6.39
